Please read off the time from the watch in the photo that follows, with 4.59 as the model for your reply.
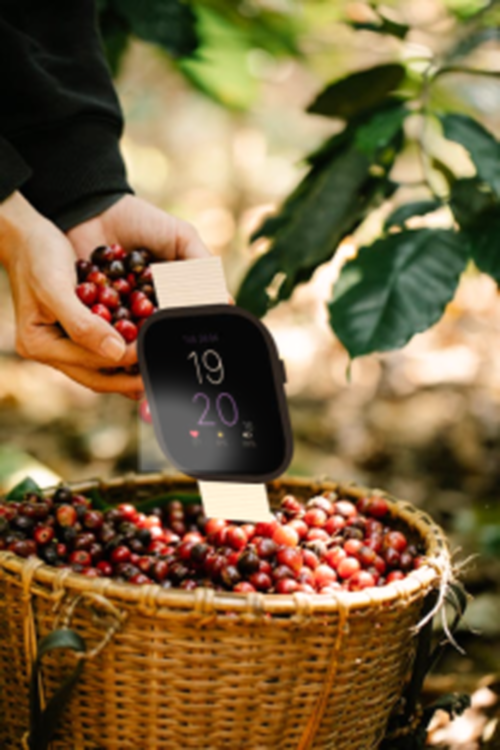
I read 19.20
